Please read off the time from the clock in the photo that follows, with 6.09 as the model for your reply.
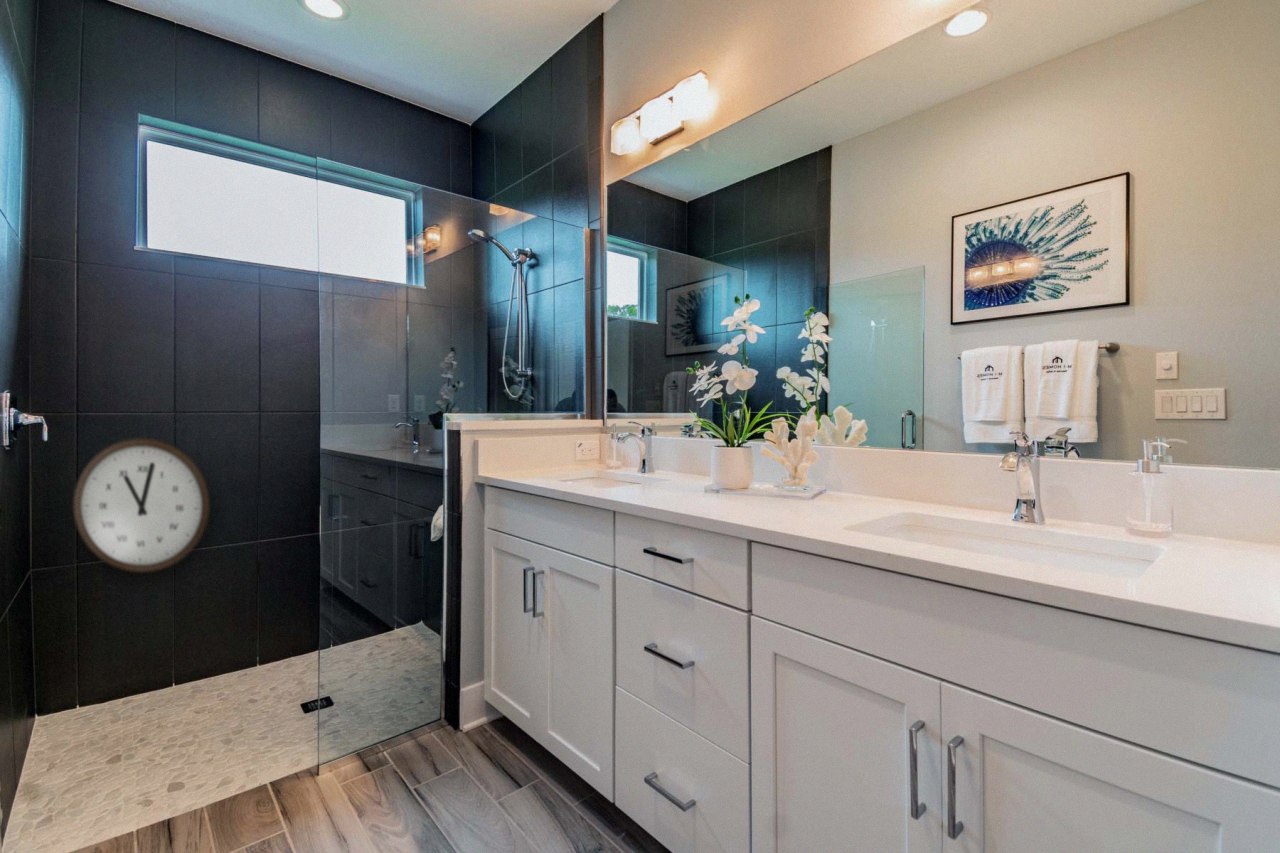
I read 11.02
